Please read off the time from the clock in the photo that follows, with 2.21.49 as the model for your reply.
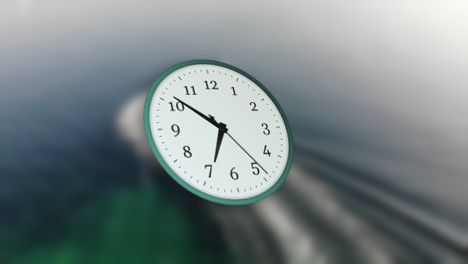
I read 6.51.24
